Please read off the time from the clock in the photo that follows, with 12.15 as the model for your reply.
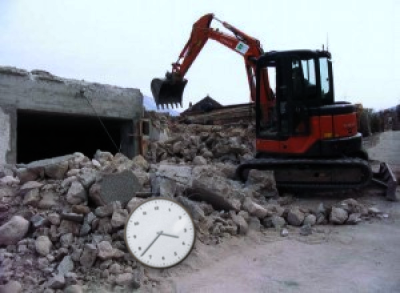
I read 3.38
